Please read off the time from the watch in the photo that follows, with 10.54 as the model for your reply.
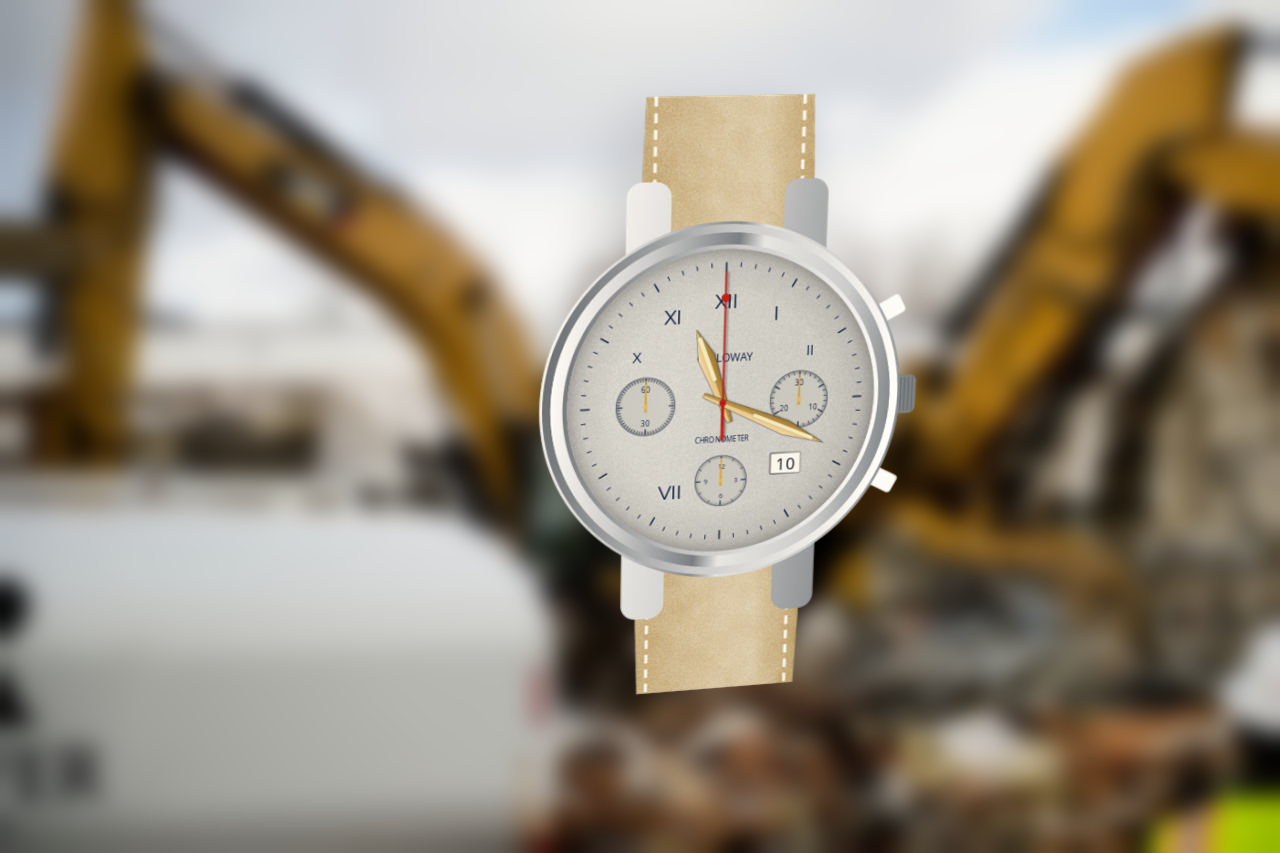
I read 11.19
